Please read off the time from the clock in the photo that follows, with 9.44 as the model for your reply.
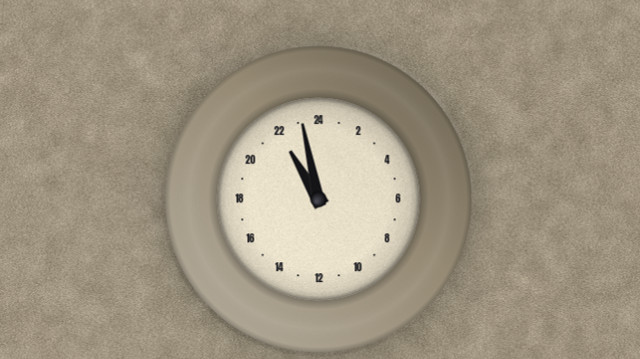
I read 21.58
